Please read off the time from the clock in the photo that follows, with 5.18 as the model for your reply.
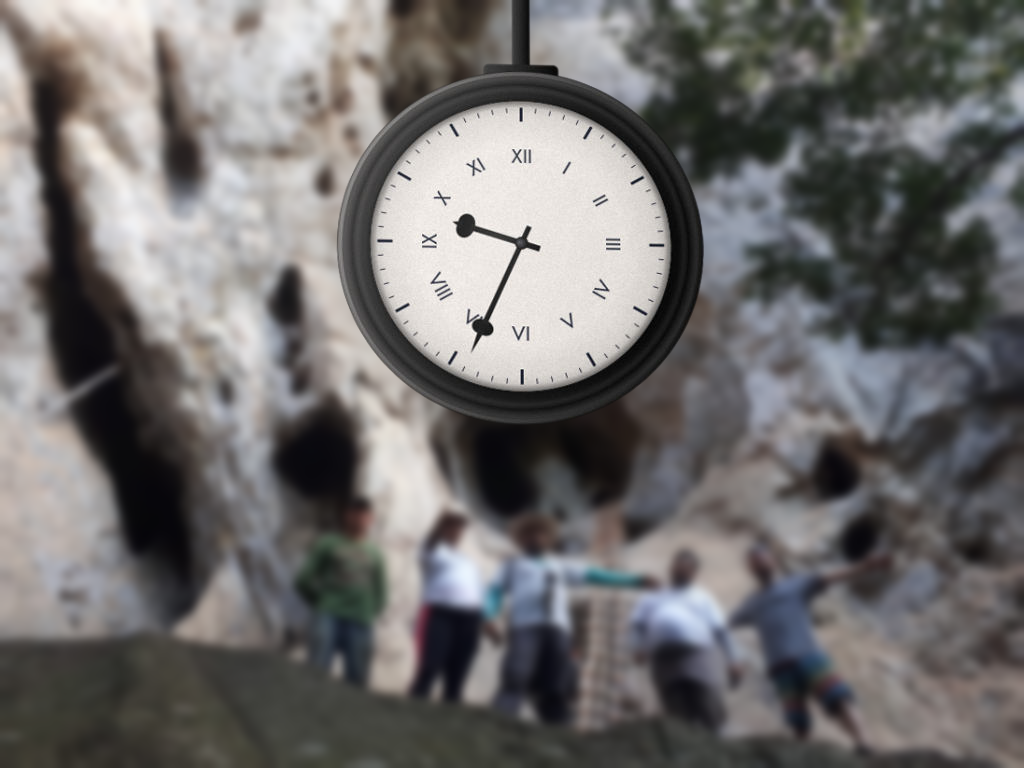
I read 9.34
